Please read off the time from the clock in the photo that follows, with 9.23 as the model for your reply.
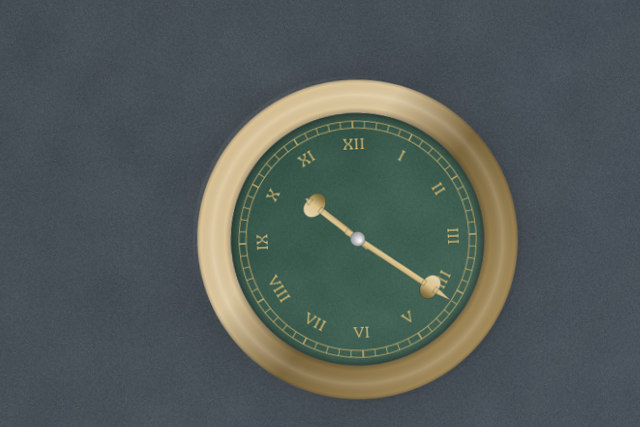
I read 10.21
